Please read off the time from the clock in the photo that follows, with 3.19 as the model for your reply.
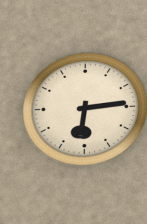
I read 6.14
